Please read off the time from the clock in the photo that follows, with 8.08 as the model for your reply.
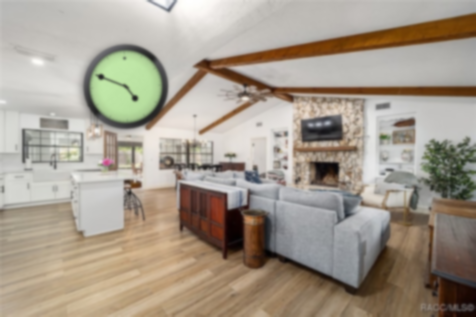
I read 4.49
